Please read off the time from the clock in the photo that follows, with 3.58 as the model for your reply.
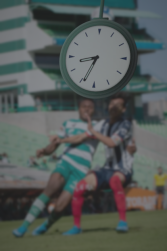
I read 8.34
